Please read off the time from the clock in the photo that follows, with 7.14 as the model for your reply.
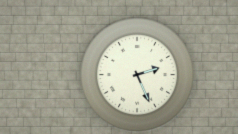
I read 2.26
